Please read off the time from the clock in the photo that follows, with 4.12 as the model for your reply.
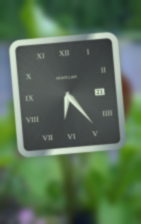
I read 6.24
